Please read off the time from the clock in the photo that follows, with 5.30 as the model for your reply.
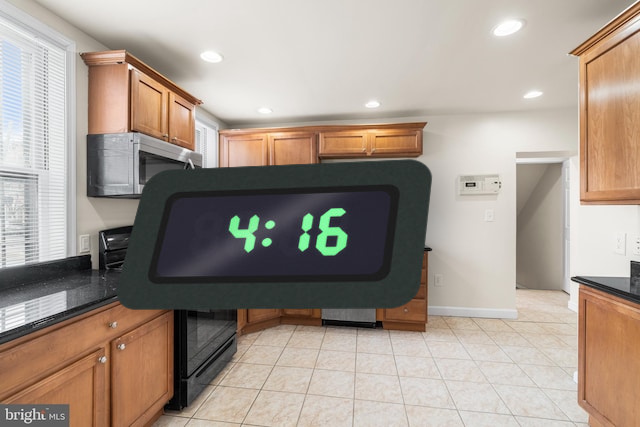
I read 4.16
